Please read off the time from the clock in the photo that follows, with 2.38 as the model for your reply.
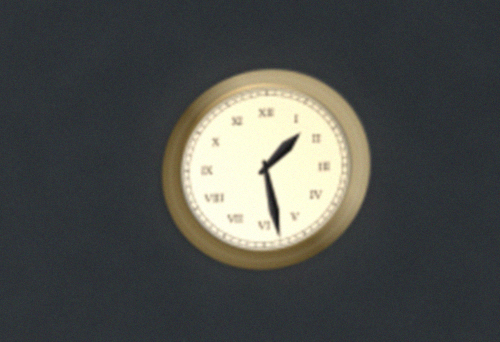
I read 1.28
